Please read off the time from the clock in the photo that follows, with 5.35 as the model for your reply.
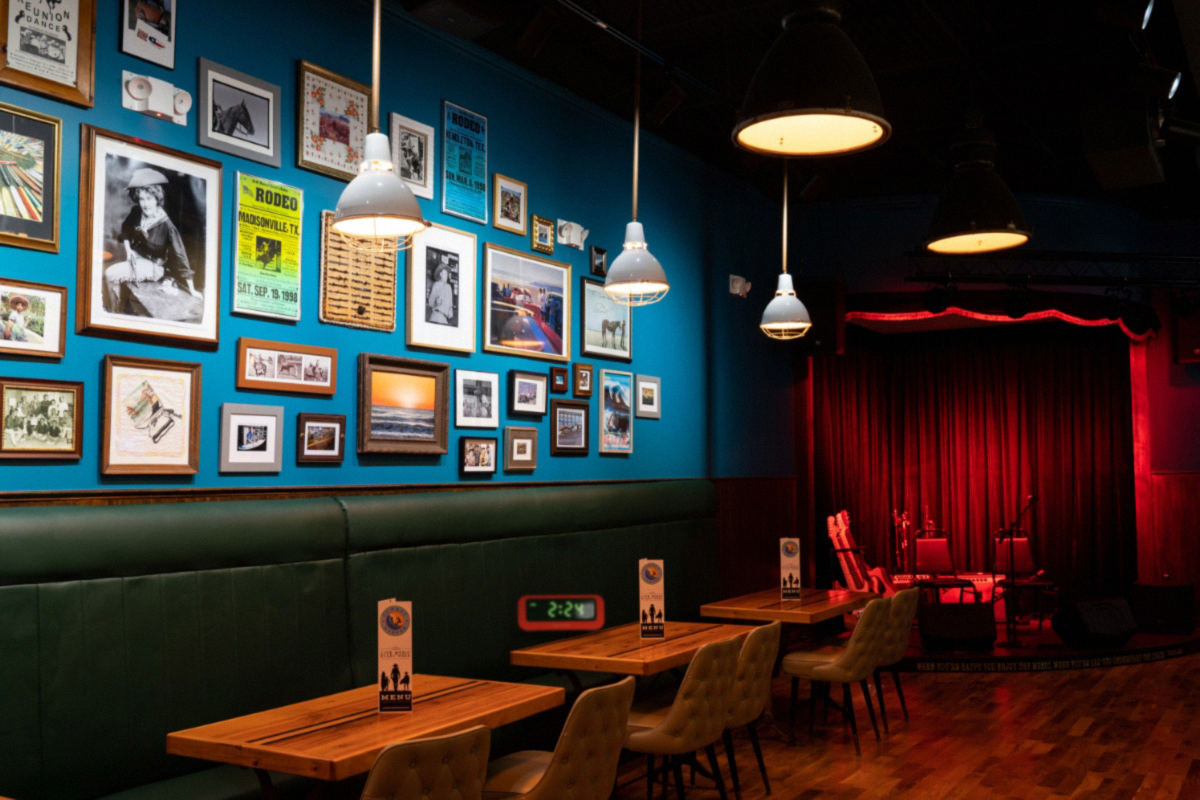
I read 2.24
